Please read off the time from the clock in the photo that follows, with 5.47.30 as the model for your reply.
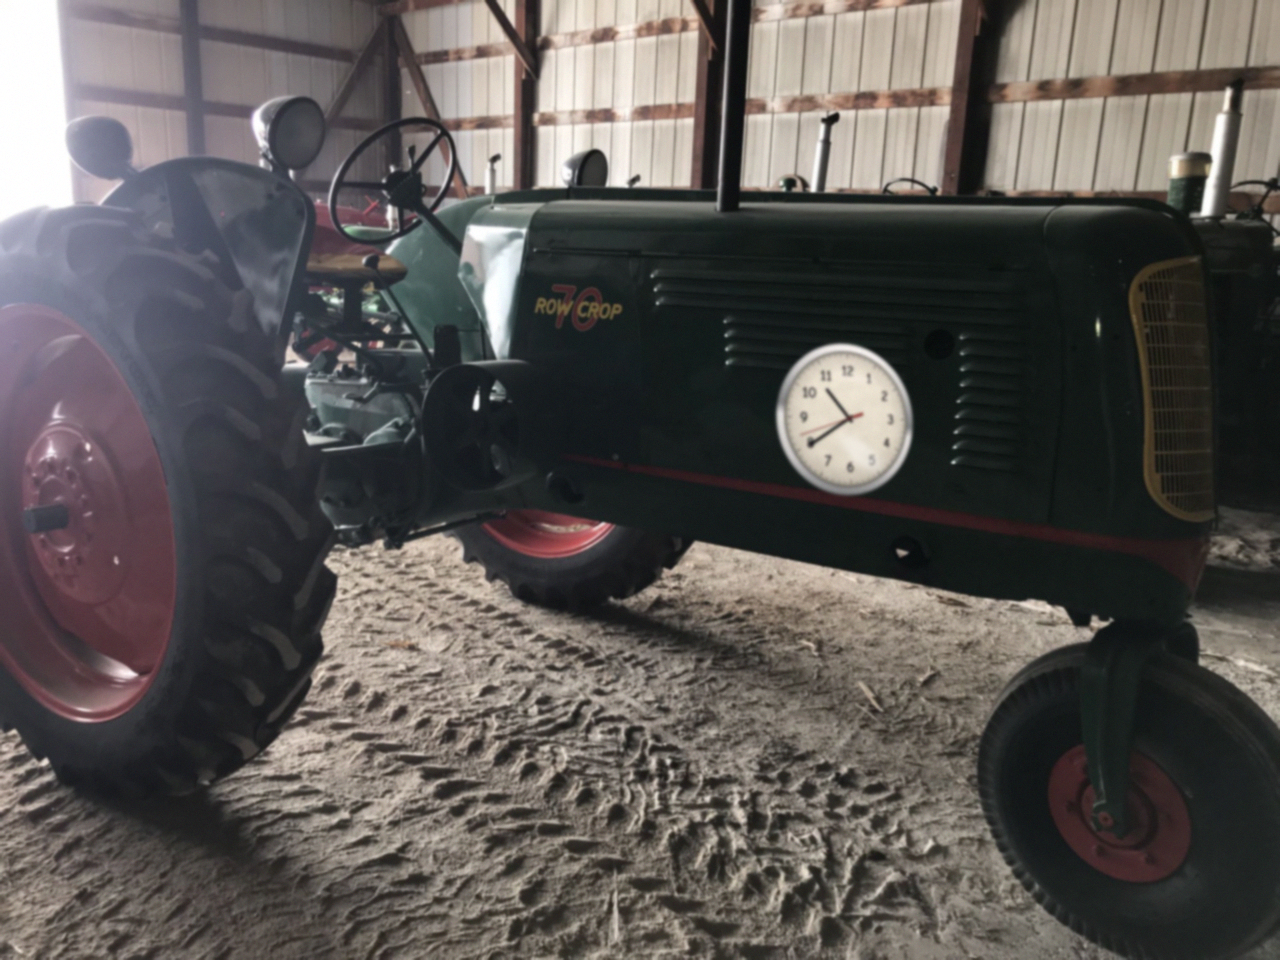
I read 10.39.42
